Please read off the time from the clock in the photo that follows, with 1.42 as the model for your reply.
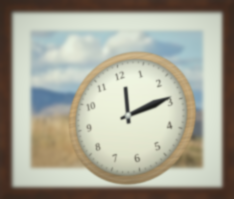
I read 12.14
